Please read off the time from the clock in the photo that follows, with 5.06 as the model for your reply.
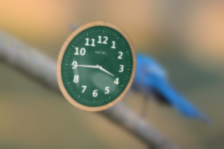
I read 3.45
